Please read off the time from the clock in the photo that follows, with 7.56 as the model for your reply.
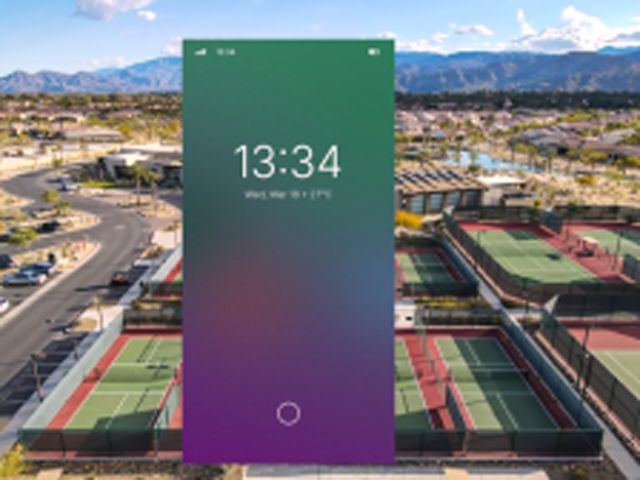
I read 13.34
